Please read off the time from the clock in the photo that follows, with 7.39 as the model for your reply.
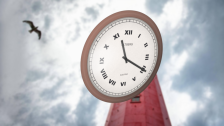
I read 11.20
